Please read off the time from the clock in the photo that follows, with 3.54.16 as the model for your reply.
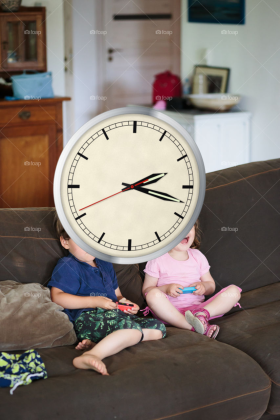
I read 2.17.41
